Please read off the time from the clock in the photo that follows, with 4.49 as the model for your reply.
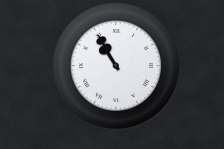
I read 10.55
